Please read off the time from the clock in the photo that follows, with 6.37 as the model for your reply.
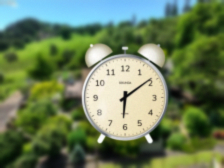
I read 6.09
